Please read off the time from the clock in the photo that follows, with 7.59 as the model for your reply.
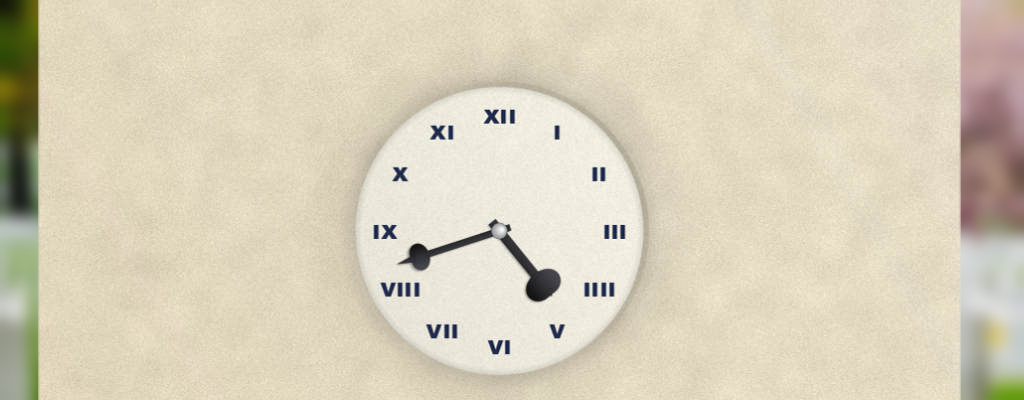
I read 4.42
